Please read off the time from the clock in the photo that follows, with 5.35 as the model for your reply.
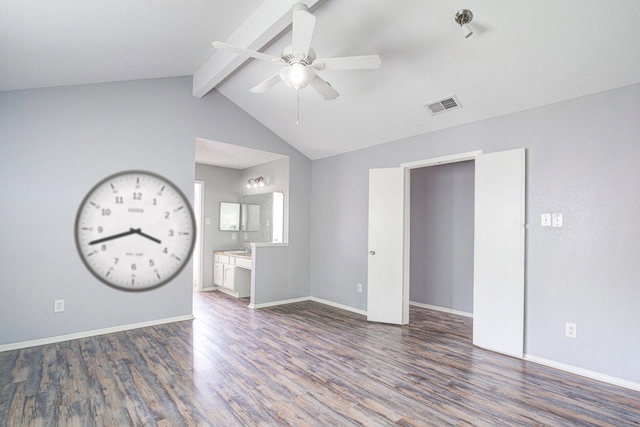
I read 3.42
